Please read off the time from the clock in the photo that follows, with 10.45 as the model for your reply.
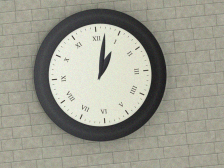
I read 1.02
